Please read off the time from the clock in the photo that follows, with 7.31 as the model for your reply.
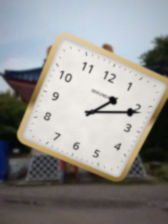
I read 1.11
